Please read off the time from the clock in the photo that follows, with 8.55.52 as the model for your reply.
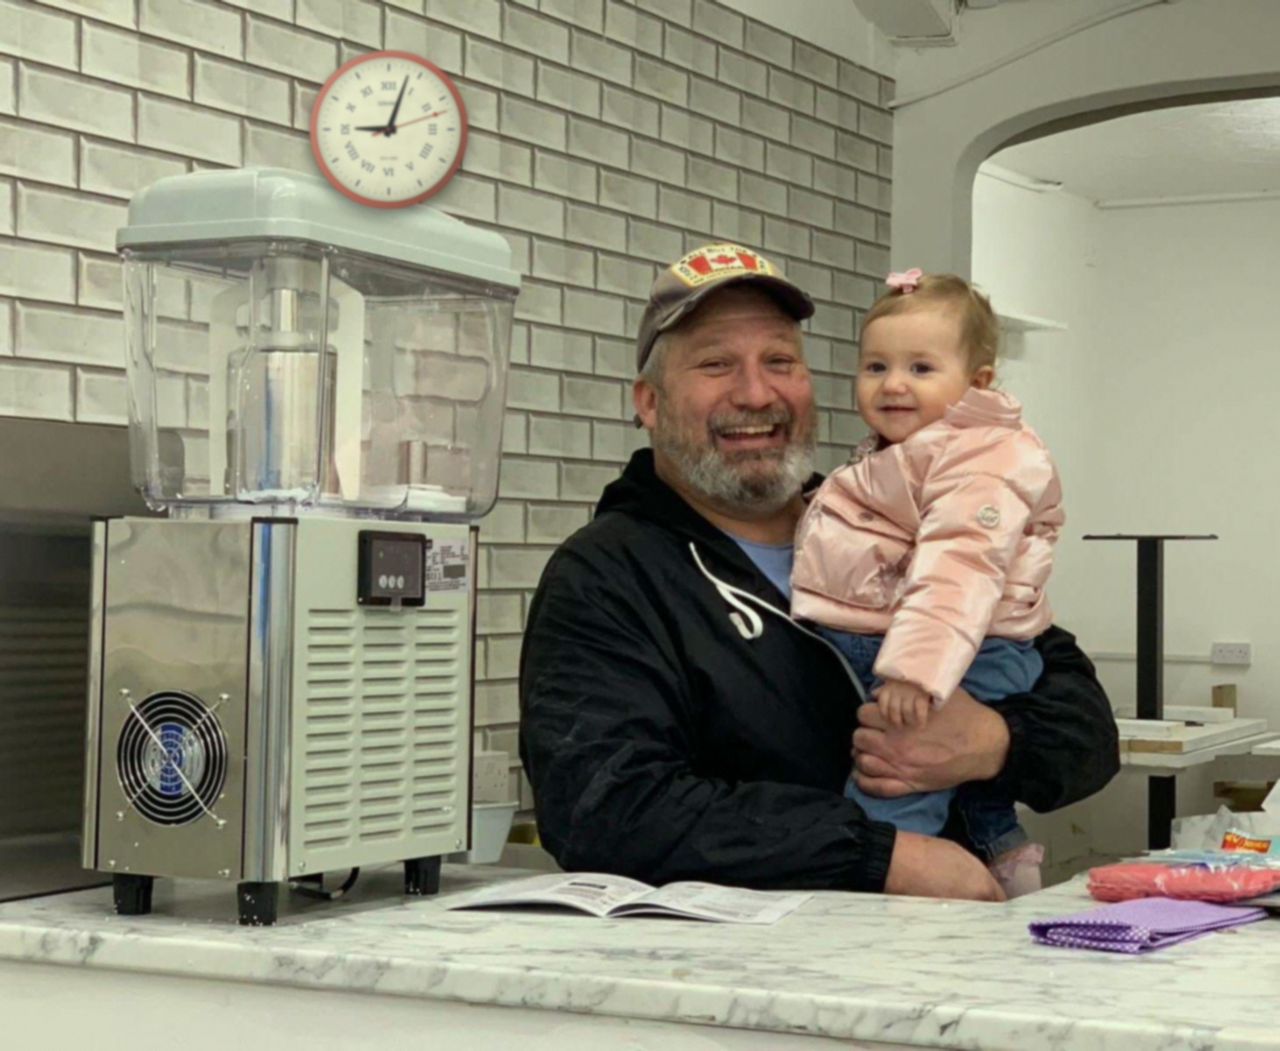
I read 9.03.12
